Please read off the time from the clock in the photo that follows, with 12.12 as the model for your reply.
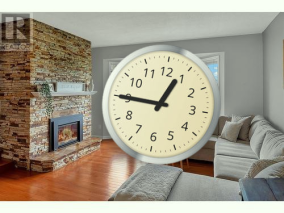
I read 12.45
